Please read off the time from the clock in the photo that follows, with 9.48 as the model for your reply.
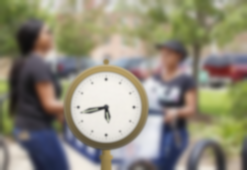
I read 5.43
